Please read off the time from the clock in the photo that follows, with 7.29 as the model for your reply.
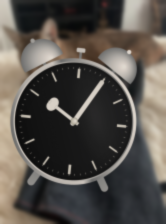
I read 10.05
